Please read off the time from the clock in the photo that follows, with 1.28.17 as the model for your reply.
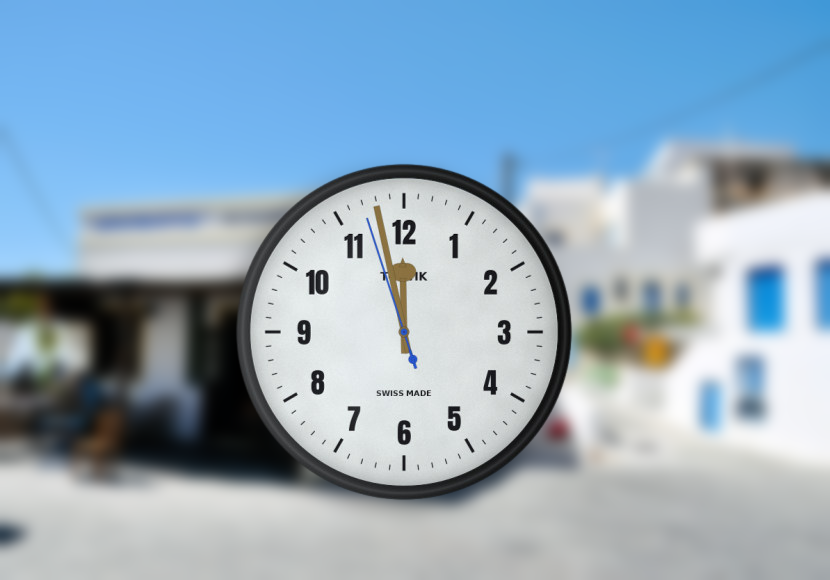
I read 11.57.57
